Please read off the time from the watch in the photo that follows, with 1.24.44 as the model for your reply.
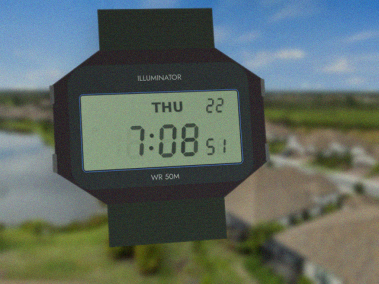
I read 7.08.51
